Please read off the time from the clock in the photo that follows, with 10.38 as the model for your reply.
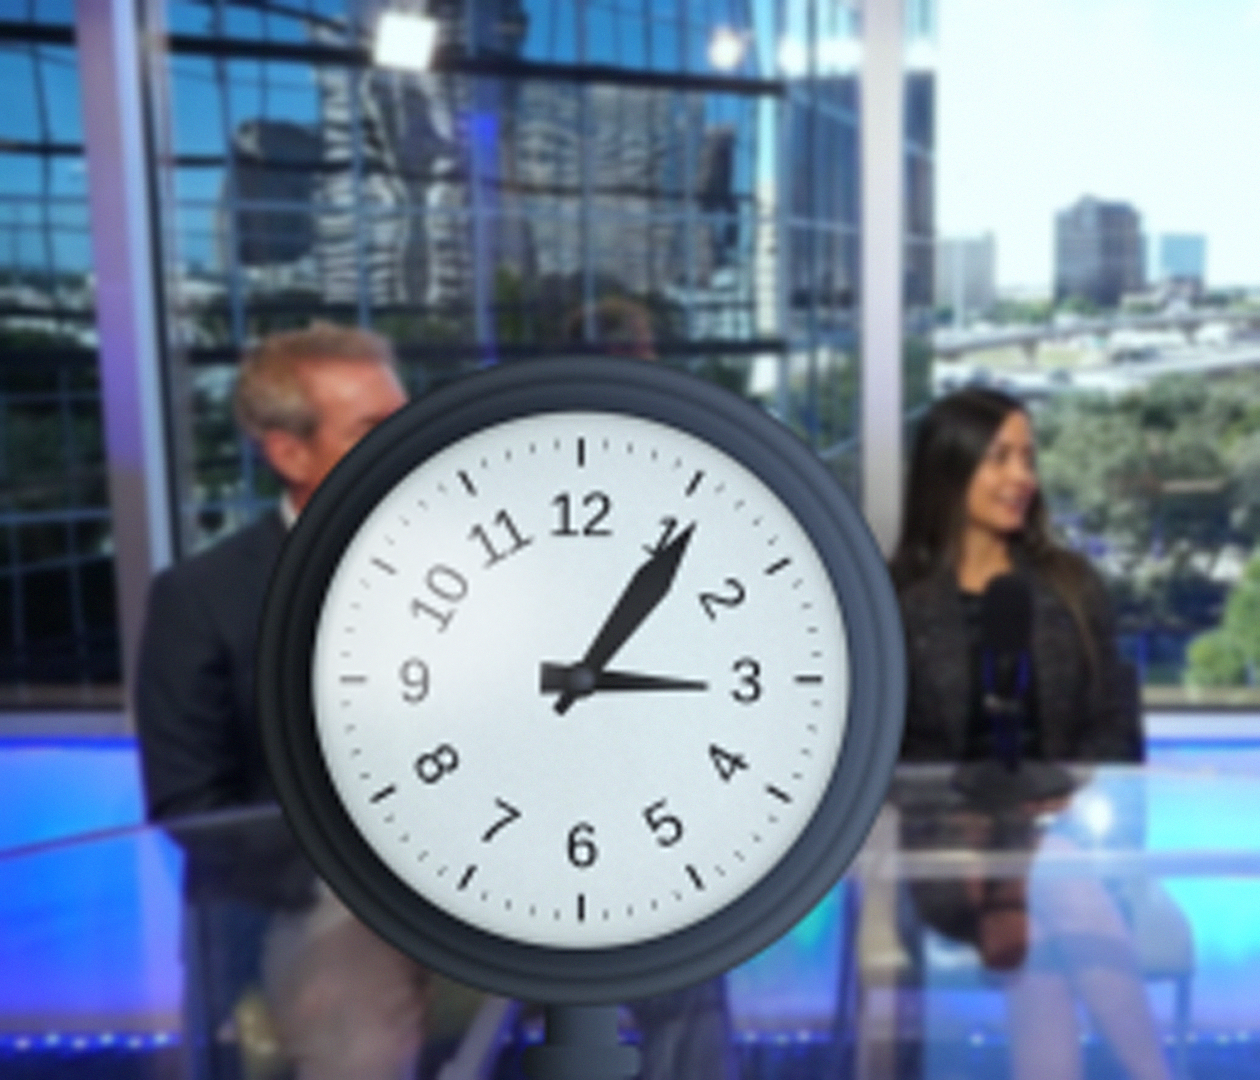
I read 3.06
